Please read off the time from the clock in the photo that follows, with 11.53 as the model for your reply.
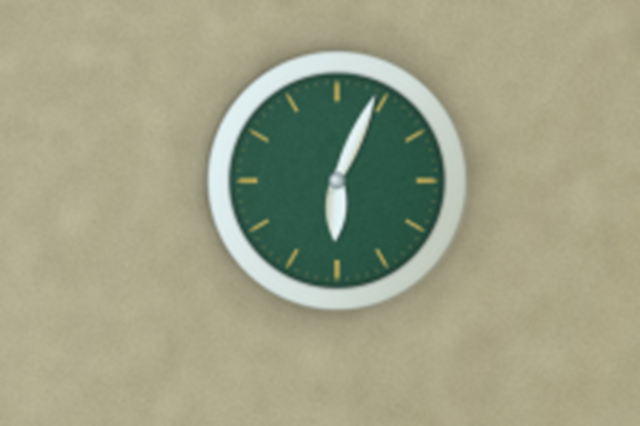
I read 6.04
